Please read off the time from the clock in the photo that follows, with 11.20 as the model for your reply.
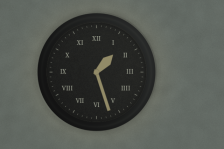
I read 1.27
